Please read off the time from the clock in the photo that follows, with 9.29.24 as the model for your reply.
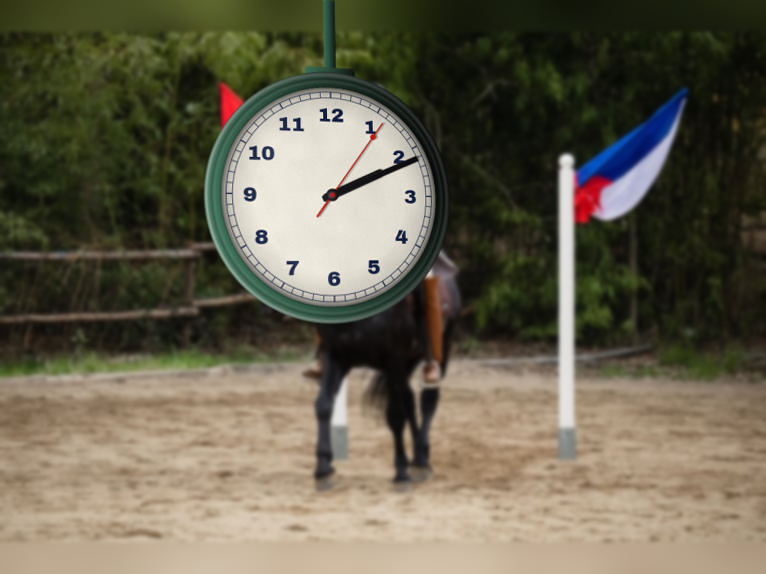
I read 2.11.06
